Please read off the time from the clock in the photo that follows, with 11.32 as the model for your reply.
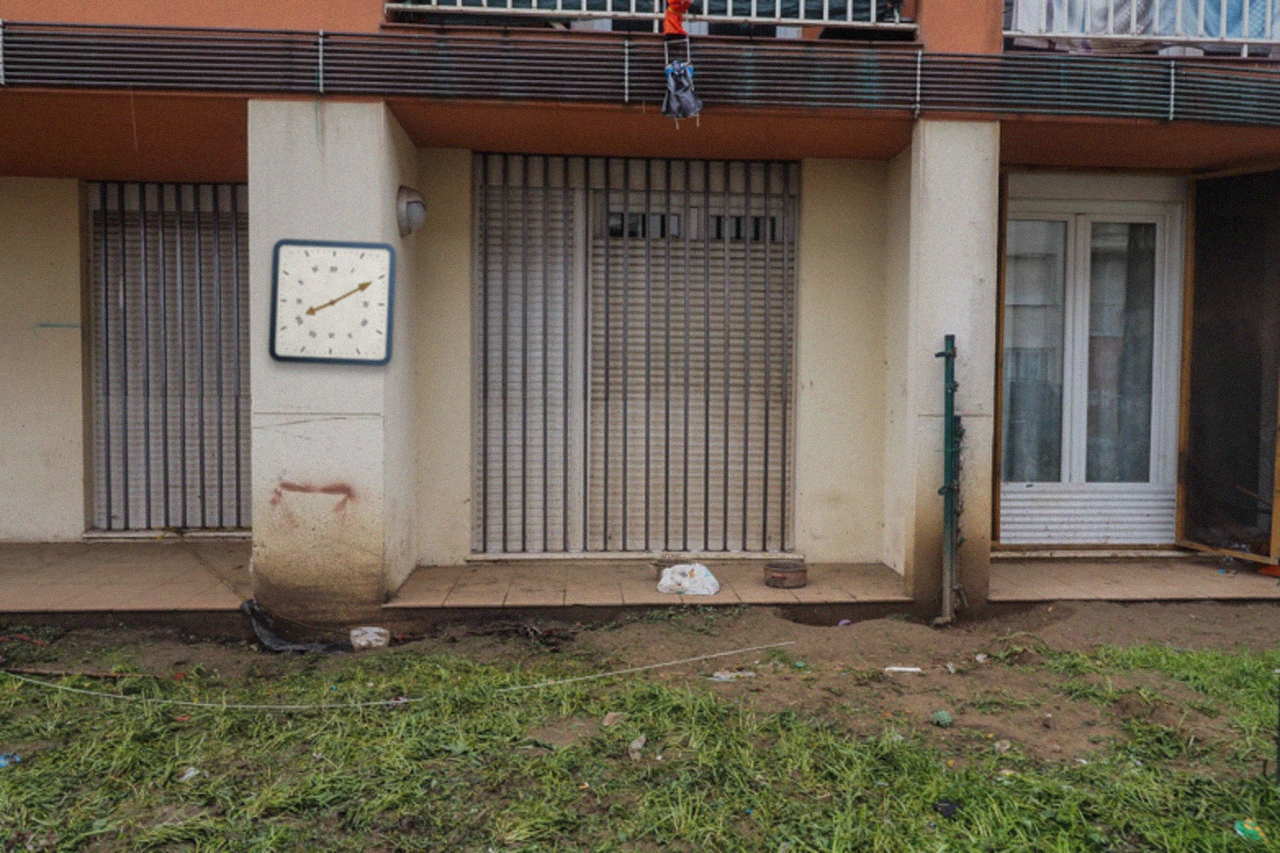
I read 8.10
